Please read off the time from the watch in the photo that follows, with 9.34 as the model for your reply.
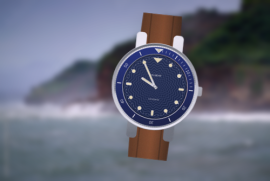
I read 9.55
